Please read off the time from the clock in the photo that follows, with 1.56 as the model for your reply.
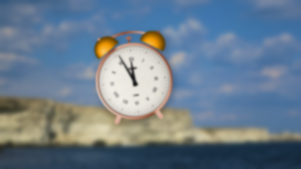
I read 11.56
